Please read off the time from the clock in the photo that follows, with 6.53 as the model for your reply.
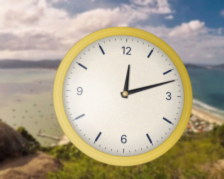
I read 12.12
